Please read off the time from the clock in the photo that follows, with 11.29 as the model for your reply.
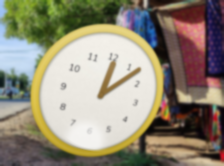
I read 12.07
